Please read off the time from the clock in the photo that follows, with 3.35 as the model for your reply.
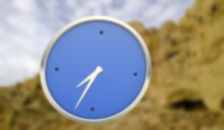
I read 7.34
